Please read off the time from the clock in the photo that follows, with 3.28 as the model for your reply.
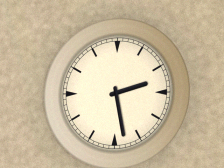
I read 2.28
